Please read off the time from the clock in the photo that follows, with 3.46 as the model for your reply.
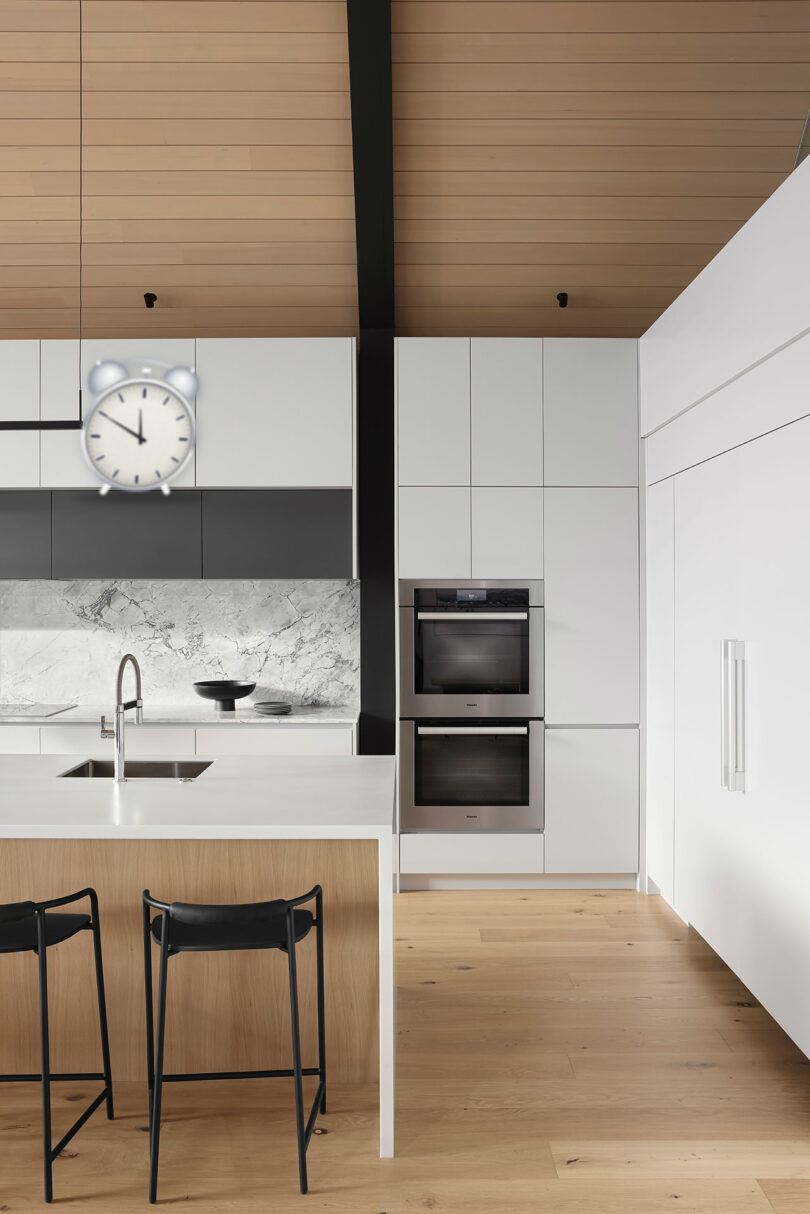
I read 11.50
